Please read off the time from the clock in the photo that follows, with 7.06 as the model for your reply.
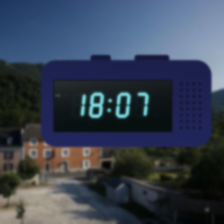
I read 18.07
